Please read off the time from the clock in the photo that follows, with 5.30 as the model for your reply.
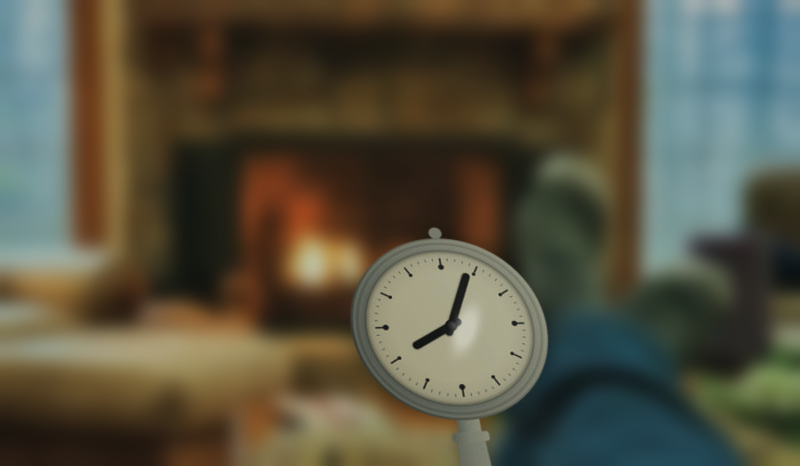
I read 8.04
